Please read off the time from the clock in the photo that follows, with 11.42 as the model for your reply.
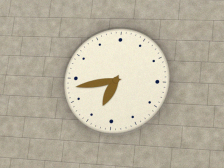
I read 6.43
